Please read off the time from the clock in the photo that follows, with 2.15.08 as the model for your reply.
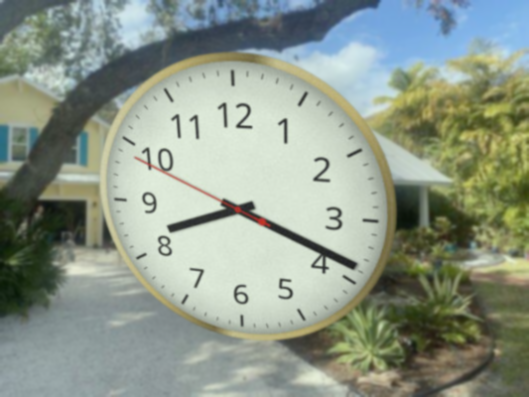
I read 8.18.49
